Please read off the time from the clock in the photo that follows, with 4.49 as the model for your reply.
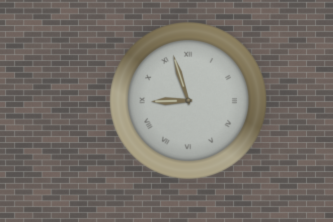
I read 8.57
